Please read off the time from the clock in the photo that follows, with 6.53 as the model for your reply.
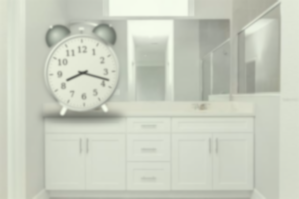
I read 8.18
